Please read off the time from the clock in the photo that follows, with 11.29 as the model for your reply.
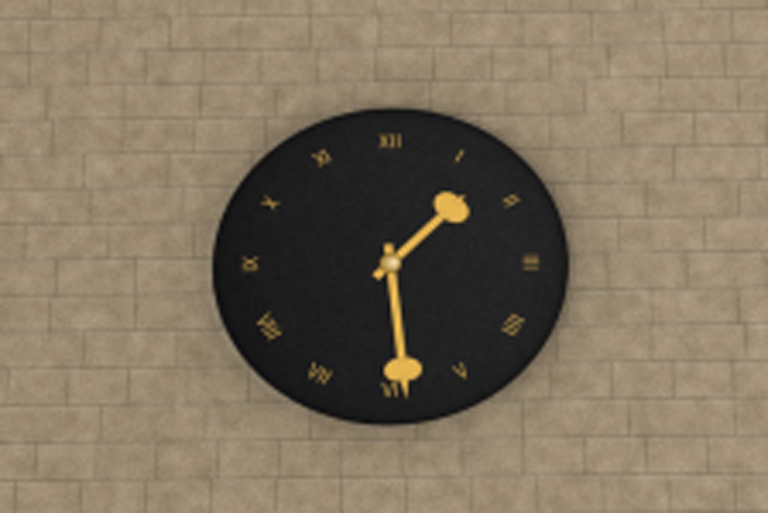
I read 1.29
